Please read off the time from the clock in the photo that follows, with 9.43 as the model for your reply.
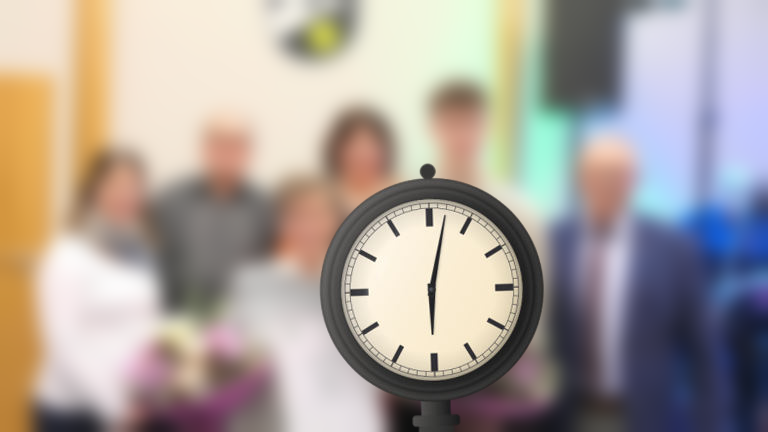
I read 6.02
